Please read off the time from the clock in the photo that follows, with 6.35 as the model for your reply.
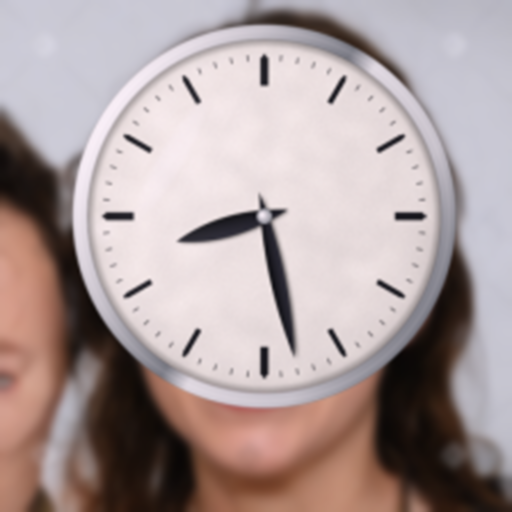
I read 8.28
